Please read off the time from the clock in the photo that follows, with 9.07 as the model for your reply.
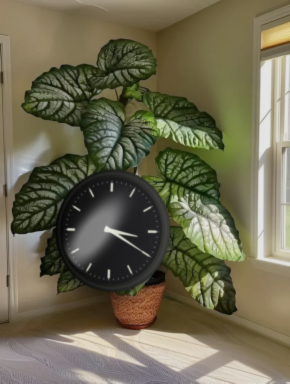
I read 3.20
